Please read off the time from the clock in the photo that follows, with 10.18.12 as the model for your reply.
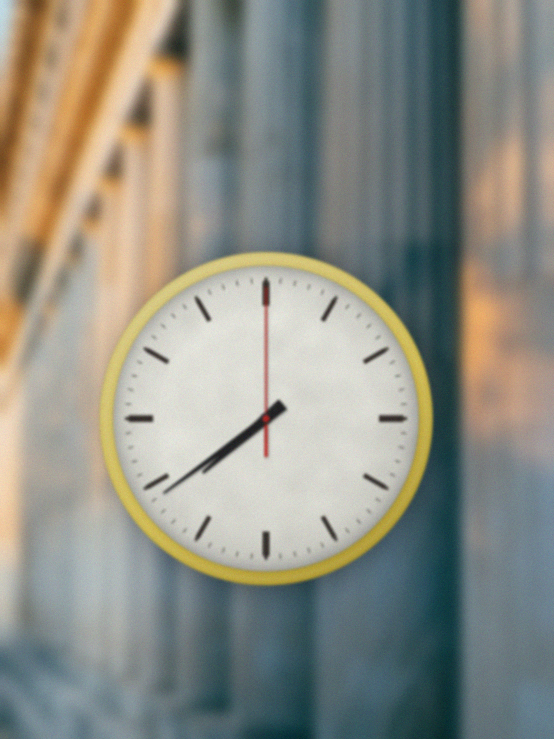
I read 7.39.00
